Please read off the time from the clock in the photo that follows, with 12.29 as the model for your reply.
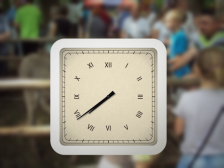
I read 7.39
